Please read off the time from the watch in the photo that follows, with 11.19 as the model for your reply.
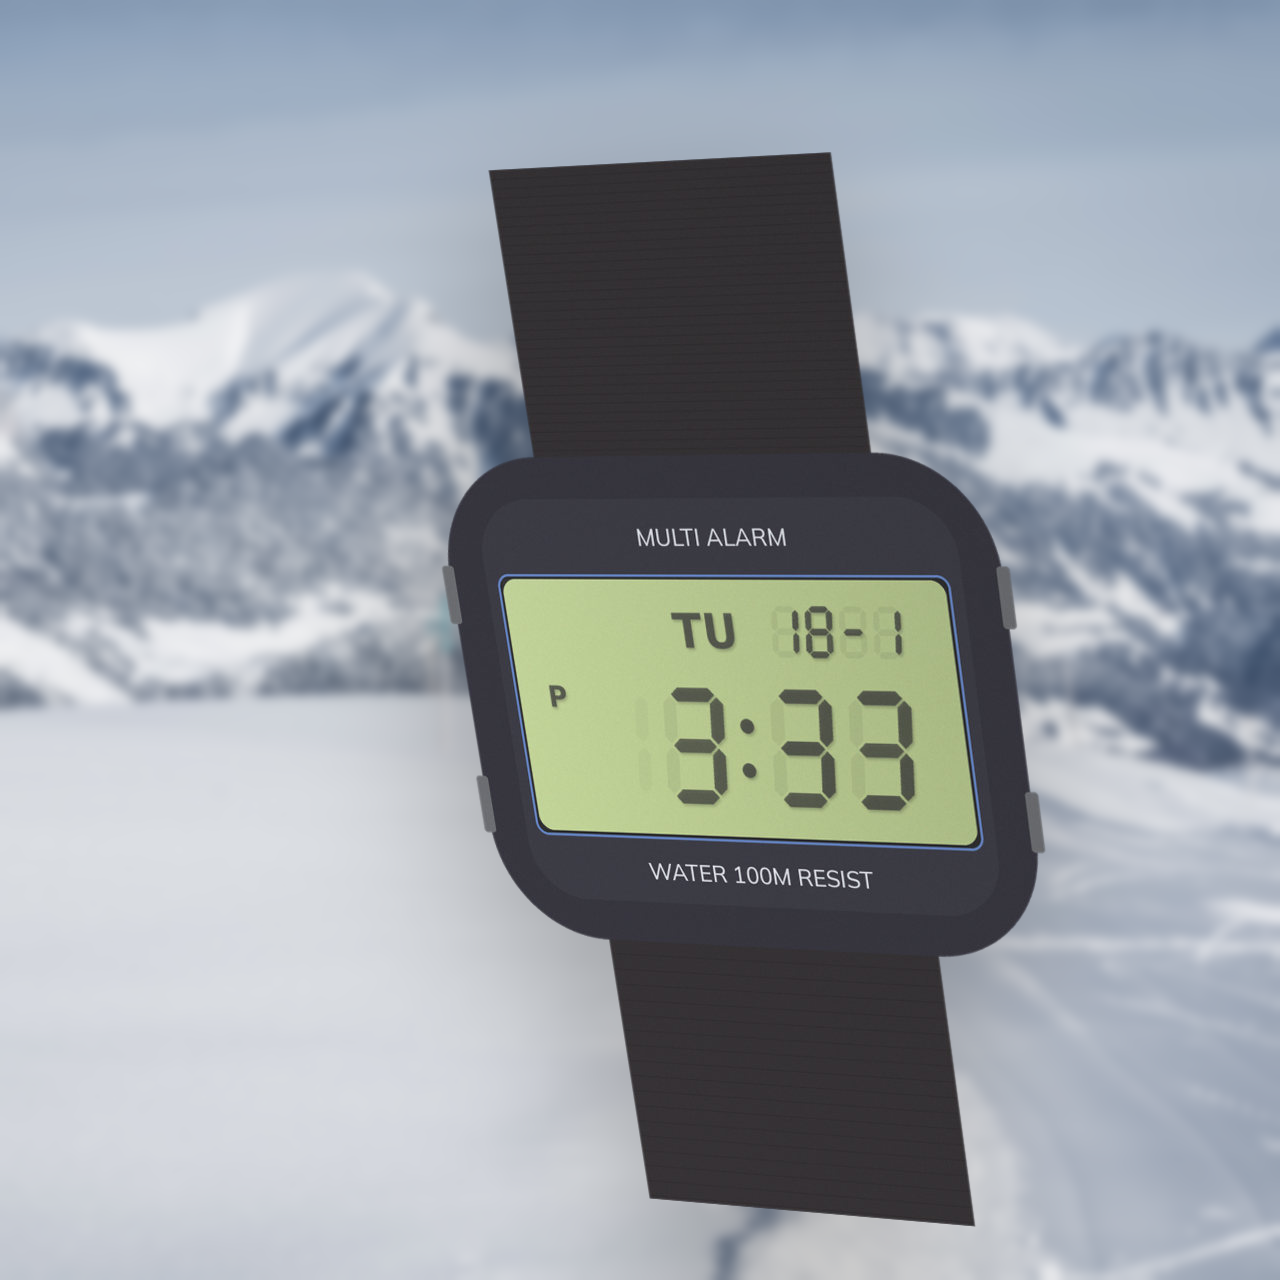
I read 3.33
